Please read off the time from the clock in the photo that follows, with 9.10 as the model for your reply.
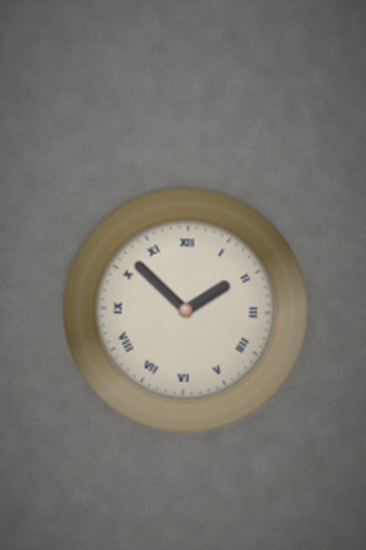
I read 1.52
